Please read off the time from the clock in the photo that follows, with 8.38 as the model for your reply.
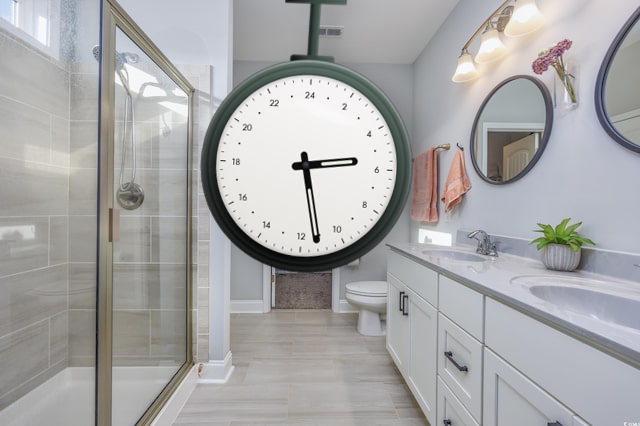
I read 5.28
